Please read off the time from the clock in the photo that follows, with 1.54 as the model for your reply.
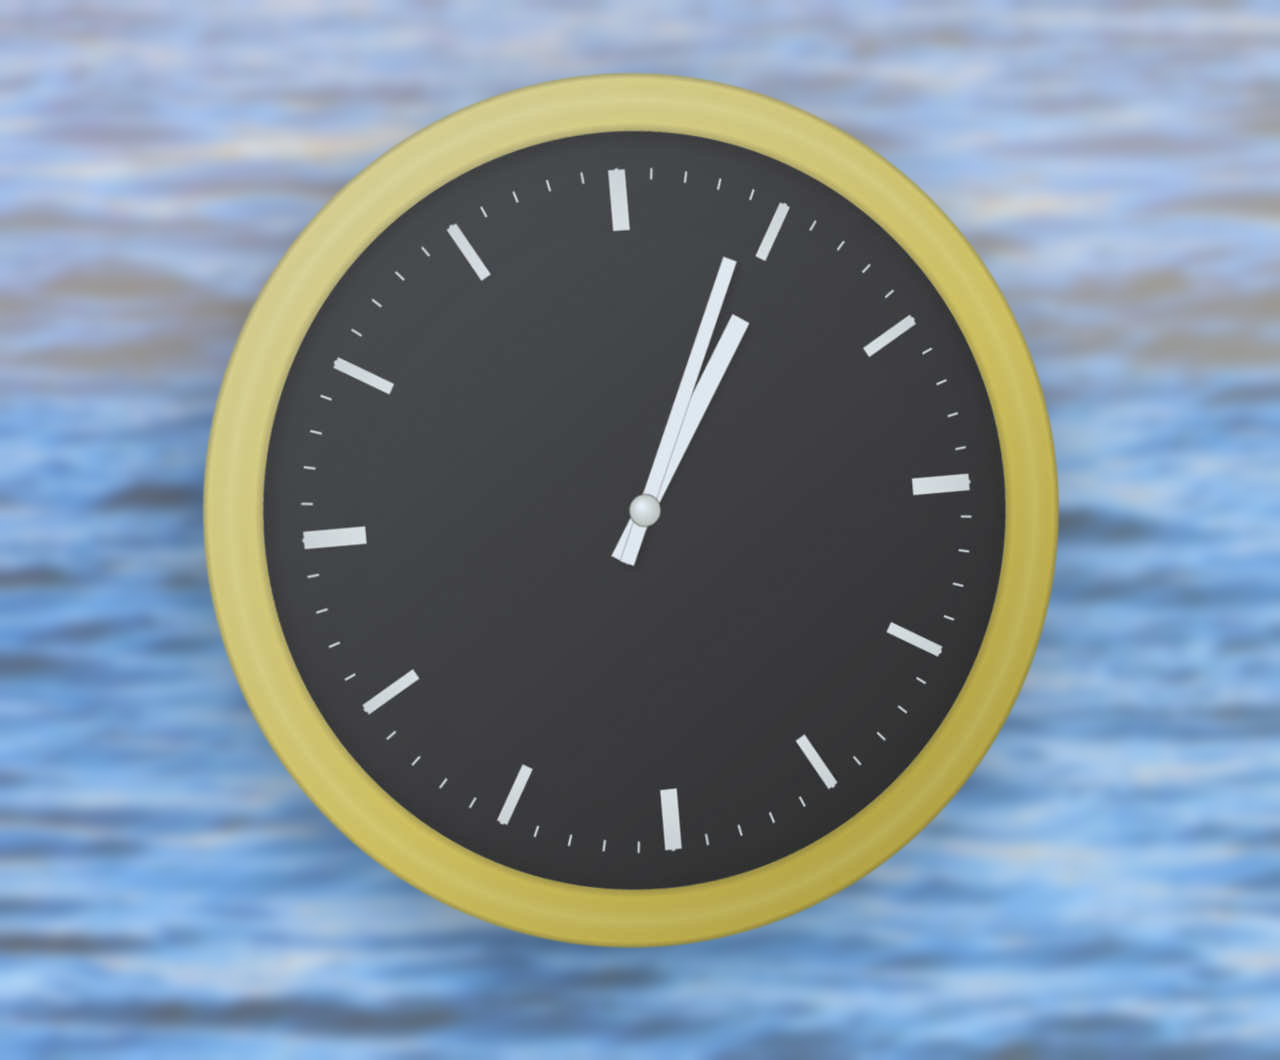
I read 1.04
